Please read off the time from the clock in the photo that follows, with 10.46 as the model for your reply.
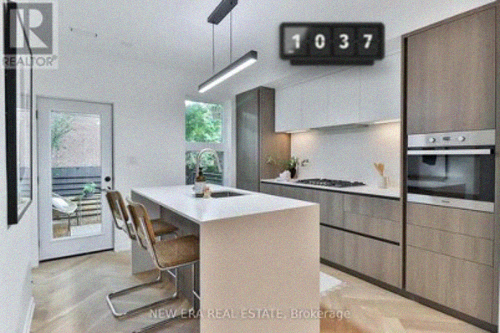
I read 10.37
